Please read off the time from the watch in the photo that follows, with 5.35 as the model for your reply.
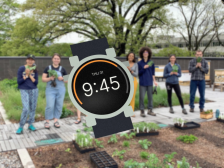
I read 9.45
